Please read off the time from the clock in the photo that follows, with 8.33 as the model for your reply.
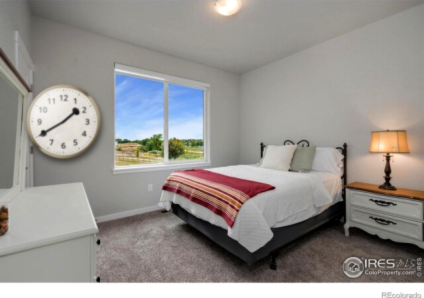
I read 1.40
